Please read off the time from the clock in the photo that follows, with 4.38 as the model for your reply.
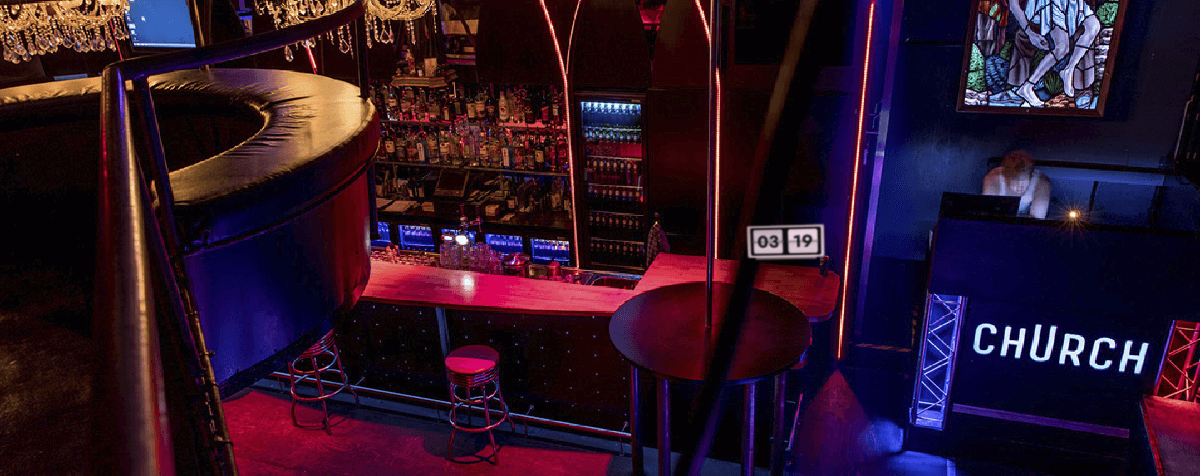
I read 3.19
